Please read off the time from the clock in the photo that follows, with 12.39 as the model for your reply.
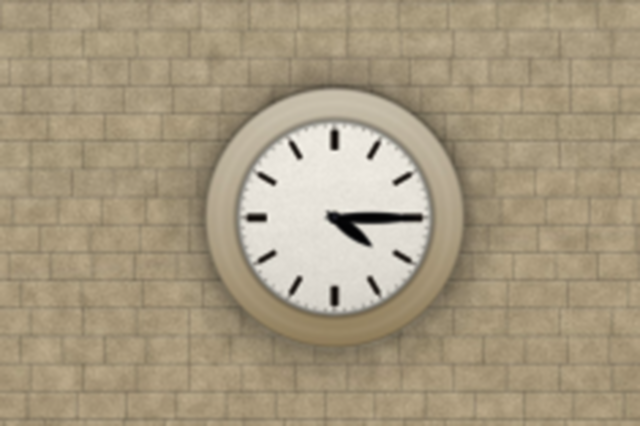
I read 4.15
